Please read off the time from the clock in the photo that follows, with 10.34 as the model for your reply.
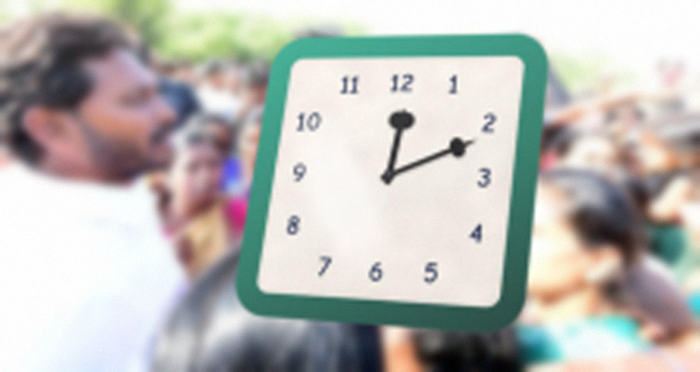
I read 12.11
